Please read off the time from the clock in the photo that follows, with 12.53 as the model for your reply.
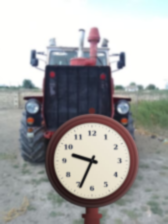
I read 9.34
